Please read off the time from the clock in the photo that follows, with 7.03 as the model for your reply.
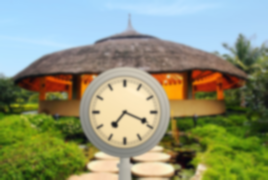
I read 7.19
